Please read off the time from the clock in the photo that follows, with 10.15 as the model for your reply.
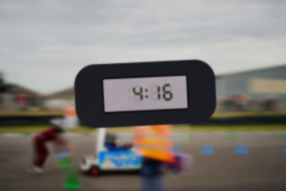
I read 4.16
